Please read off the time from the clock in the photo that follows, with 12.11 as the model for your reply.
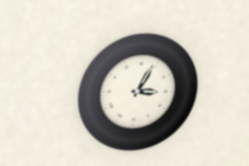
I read 3.04
